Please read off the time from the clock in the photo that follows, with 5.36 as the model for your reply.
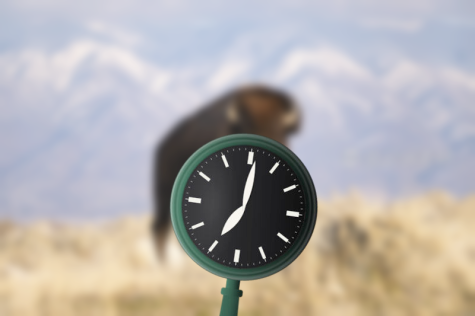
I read 7.01
